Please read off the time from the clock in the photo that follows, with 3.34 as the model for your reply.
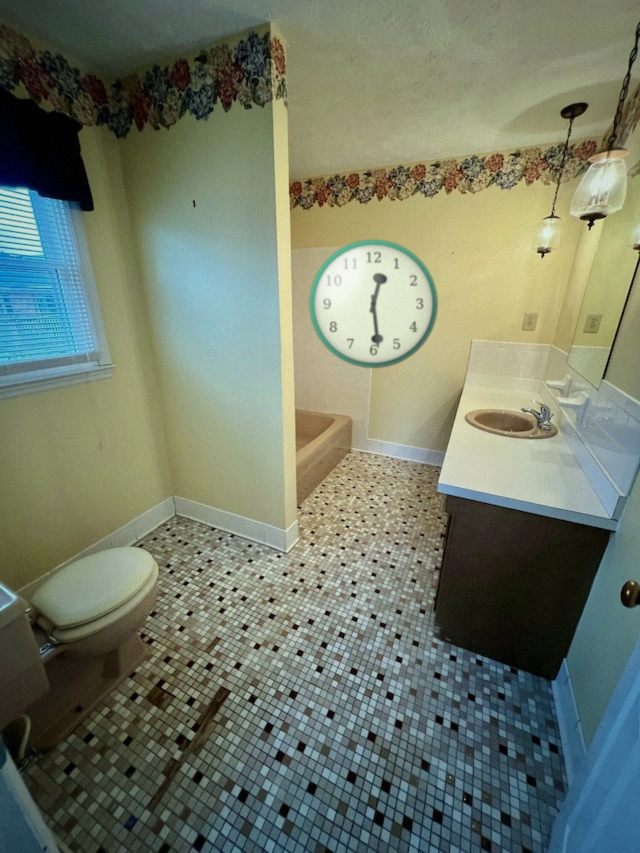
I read 12.29
